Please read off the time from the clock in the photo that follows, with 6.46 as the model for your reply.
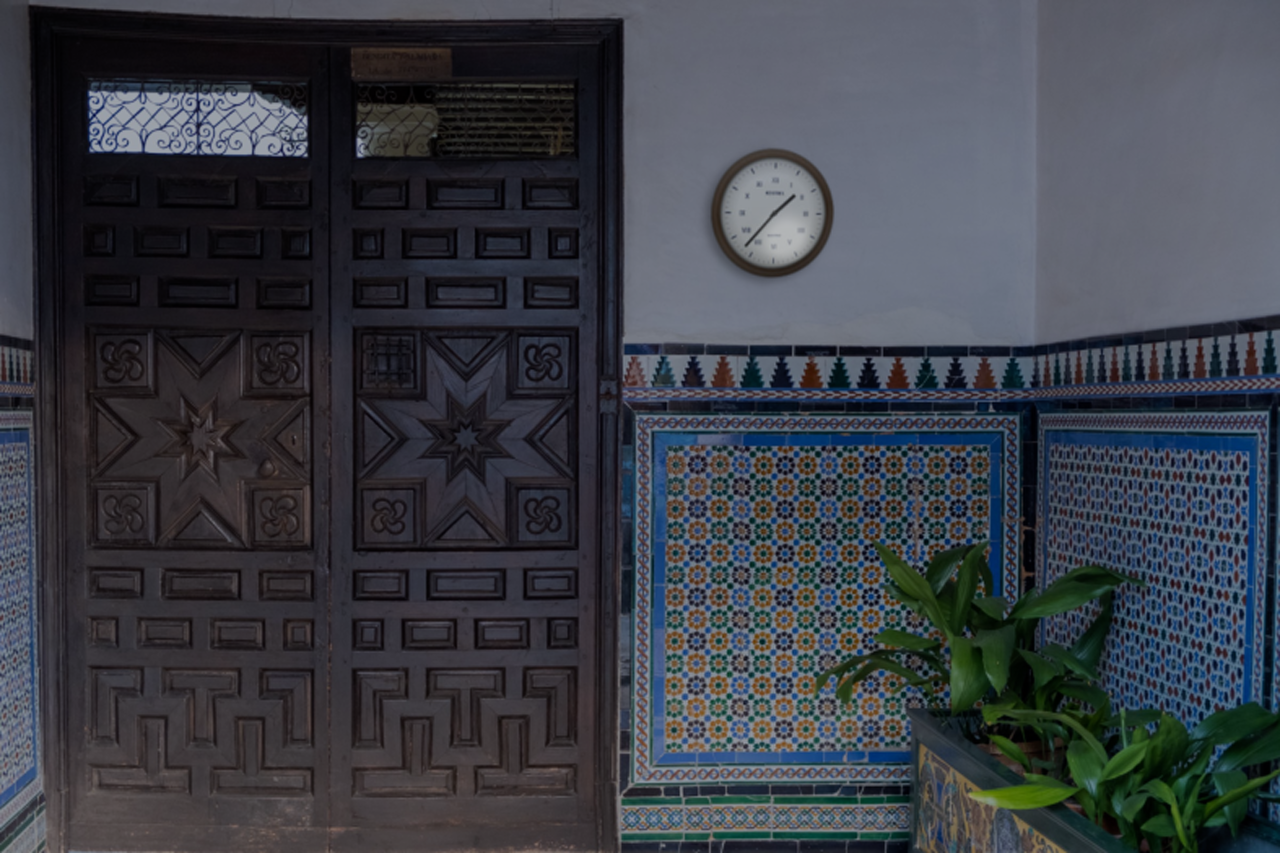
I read 1.37
